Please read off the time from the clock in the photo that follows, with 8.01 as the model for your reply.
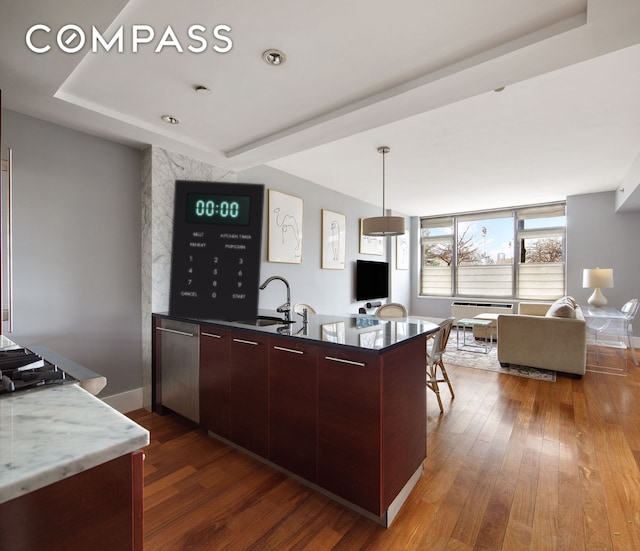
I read 0.00
